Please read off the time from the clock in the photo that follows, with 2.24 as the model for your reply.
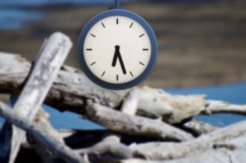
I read 6.27
